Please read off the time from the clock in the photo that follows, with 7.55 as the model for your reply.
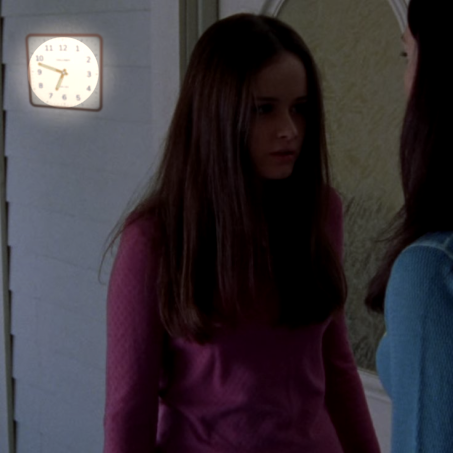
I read 6.48
